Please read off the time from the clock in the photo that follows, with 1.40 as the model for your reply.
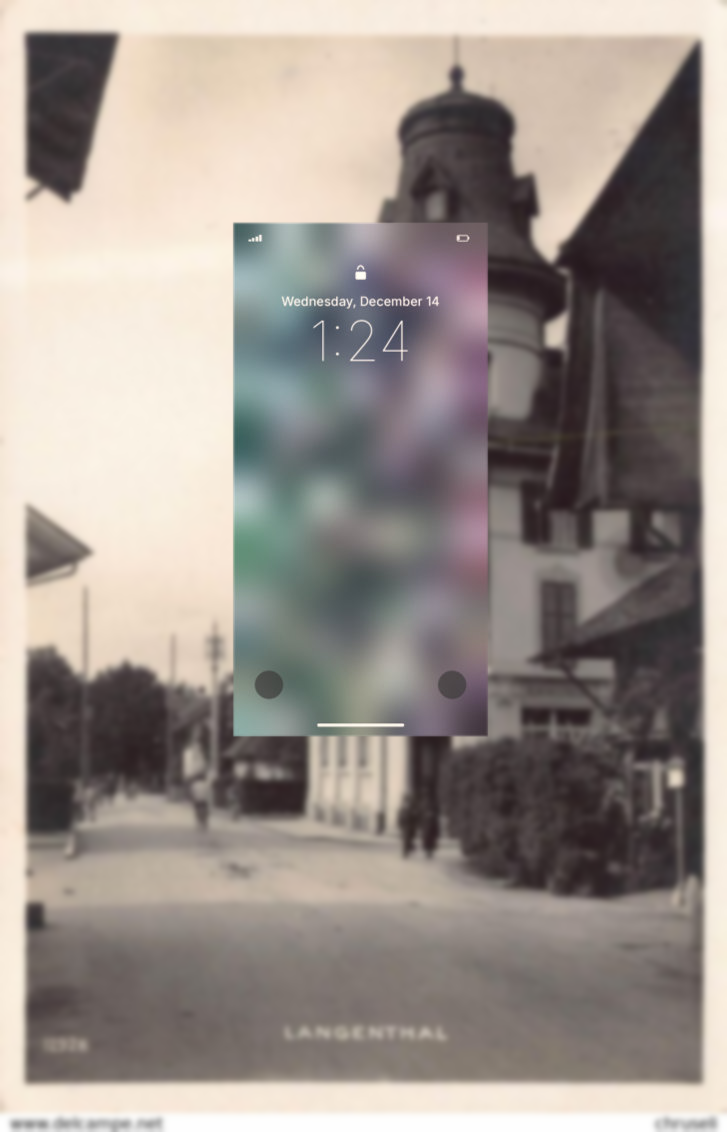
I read 1.24
